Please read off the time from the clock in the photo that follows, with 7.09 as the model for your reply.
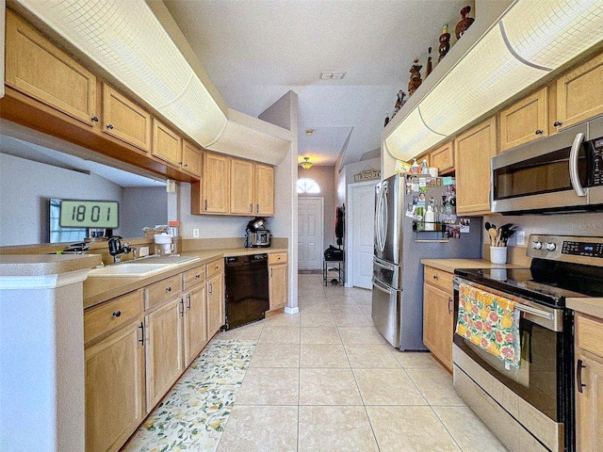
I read 18.01
